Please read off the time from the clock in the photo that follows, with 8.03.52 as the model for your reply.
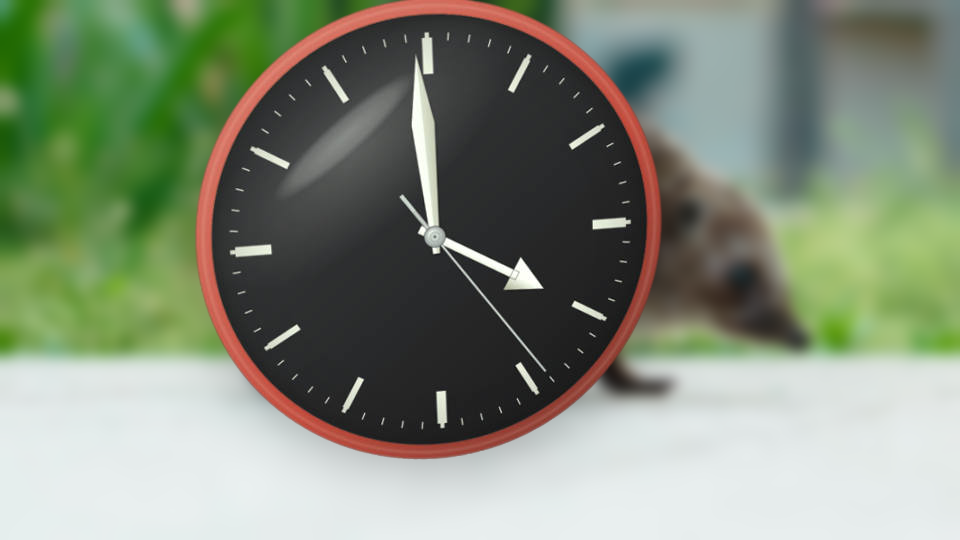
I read 3.59.24
